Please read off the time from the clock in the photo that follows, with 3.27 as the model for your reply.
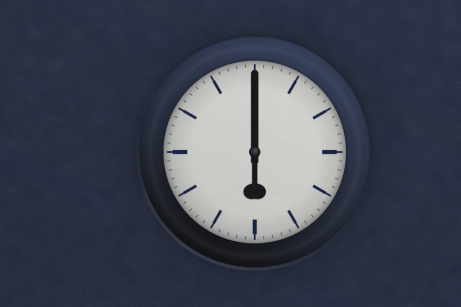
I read 6.00
